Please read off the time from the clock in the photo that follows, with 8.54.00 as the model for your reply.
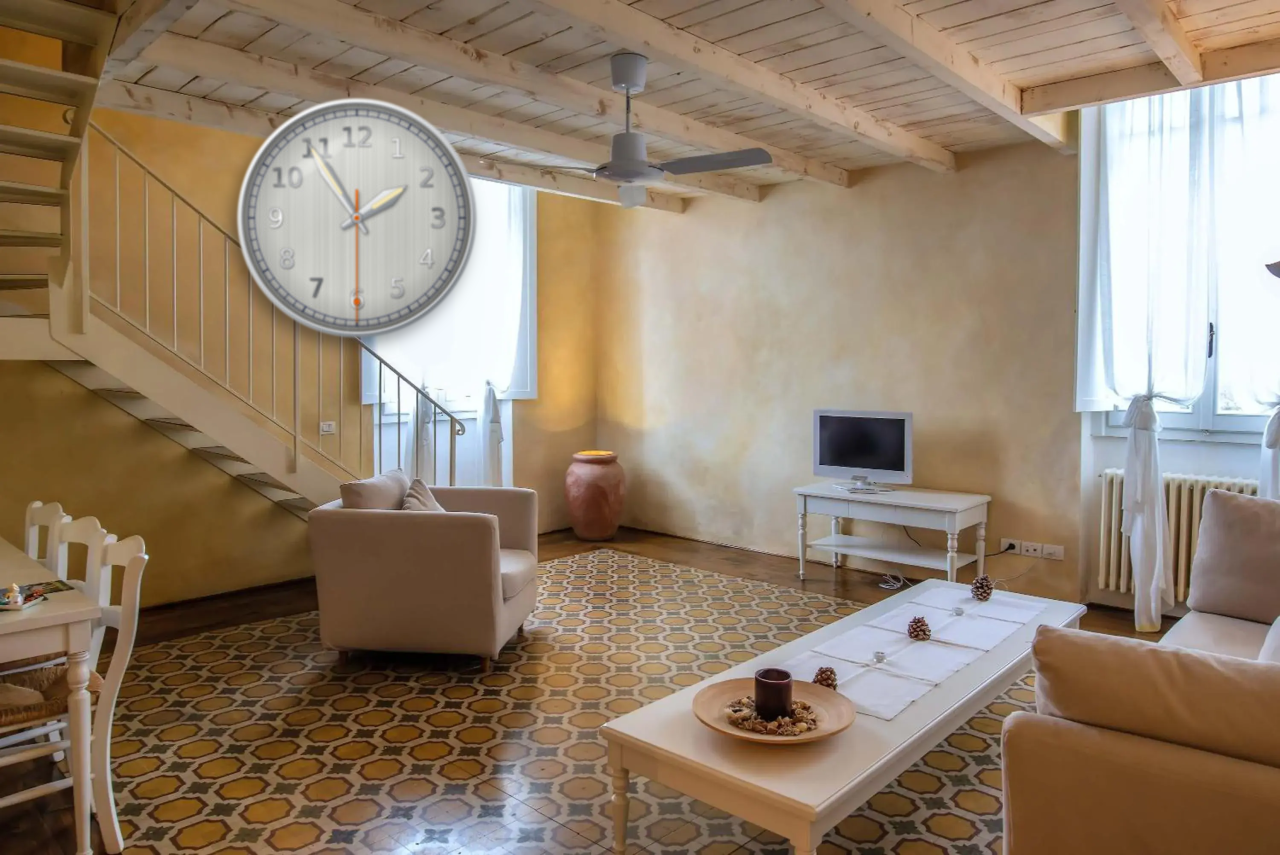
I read 1.54.30
